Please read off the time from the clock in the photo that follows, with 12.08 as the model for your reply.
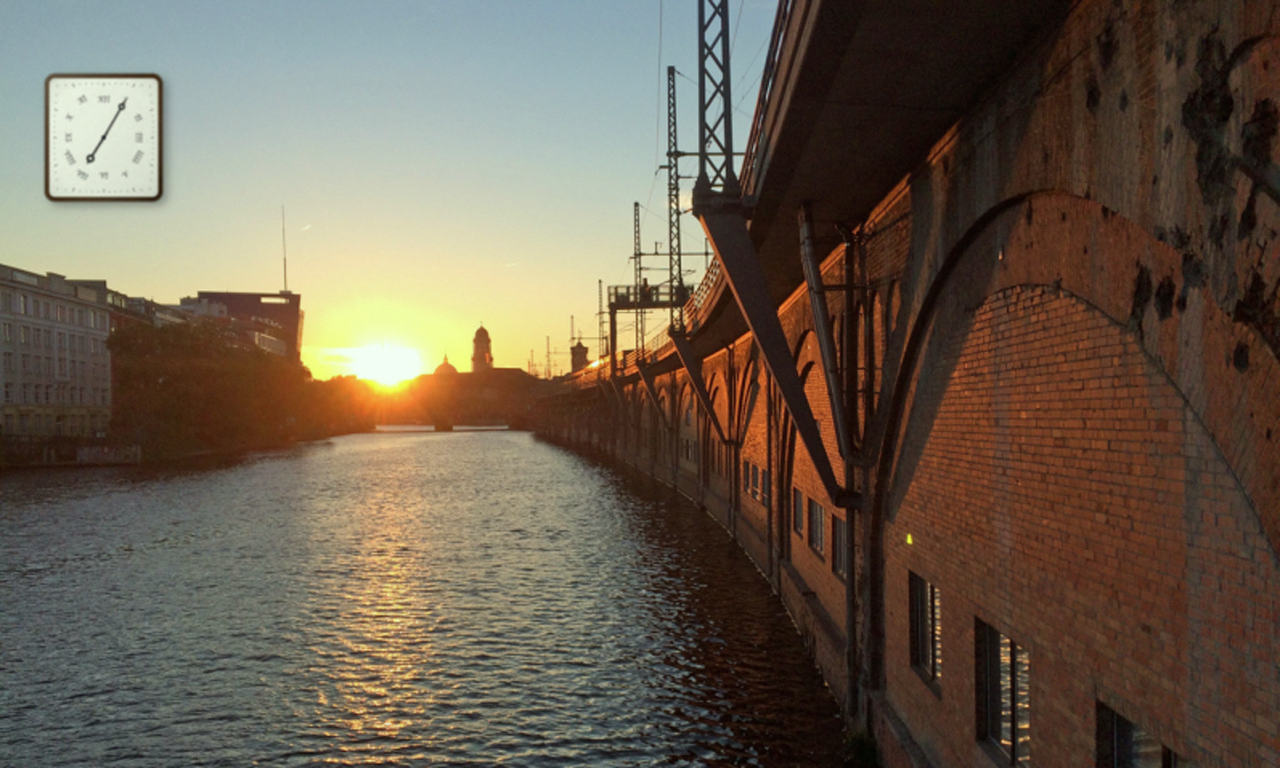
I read 7.05
